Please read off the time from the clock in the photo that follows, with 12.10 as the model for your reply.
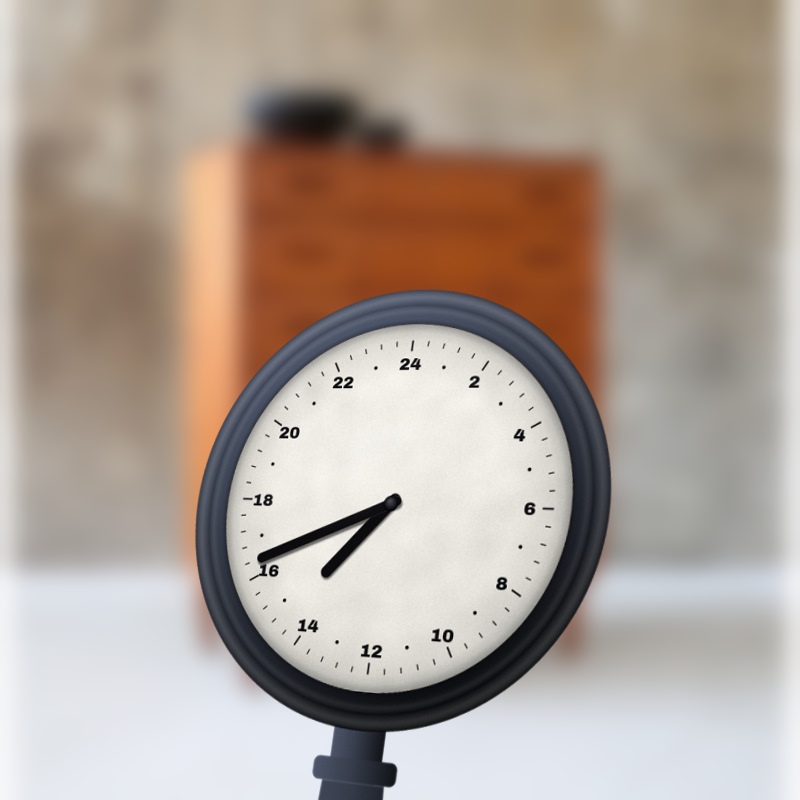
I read 14.41
